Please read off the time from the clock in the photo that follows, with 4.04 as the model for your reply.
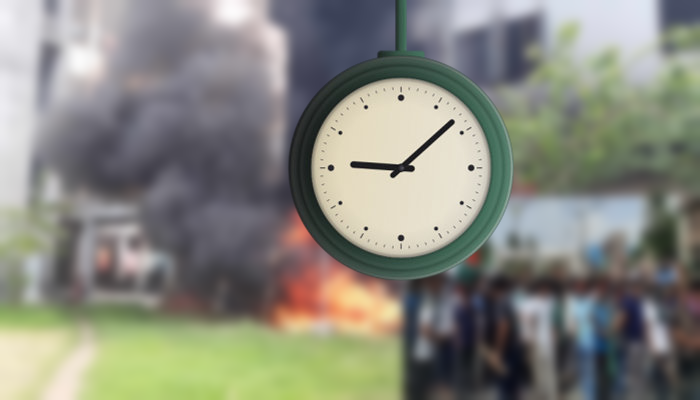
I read 9.08
